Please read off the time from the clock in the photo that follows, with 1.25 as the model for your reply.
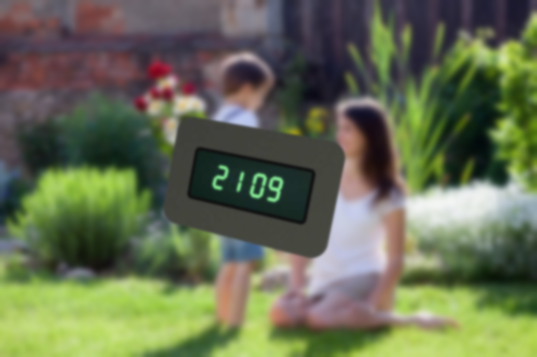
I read 21.09
